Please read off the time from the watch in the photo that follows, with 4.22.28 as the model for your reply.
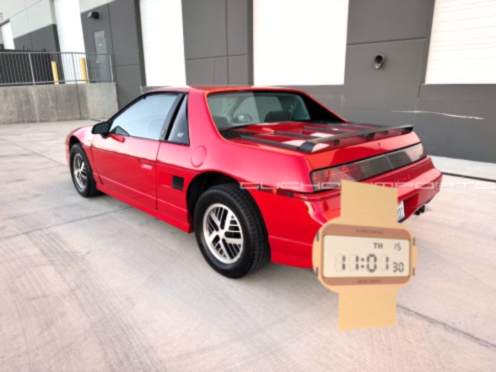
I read 11.01.30
